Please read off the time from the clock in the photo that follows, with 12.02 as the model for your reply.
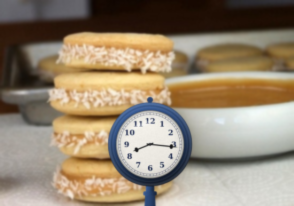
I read 8.16
